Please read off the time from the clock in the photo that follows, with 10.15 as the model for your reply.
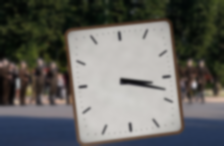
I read 3.18
